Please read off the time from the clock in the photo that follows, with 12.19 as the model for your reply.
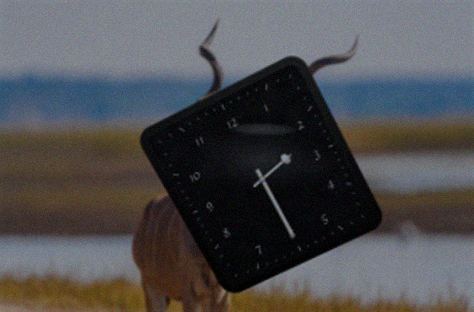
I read 2.30
